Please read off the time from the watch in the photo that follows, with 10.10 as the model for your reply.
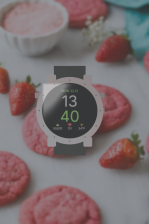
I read 13.40
